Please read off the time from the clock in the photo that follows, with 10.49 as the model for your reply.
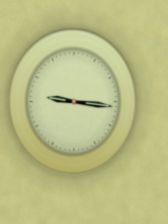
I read 9.16
